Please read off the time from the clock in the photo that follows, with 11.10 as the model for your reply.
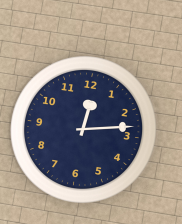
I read 12.13
